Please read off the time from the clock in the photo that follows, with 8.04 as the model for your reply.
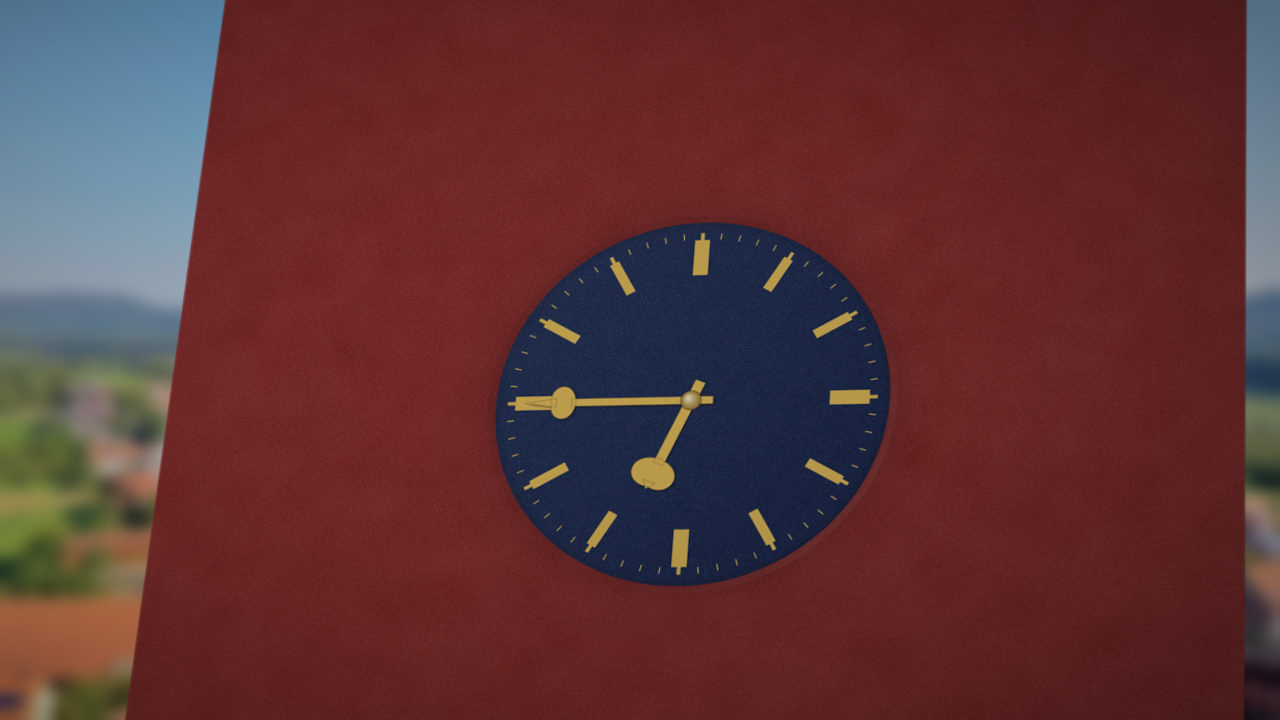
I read 6.45
